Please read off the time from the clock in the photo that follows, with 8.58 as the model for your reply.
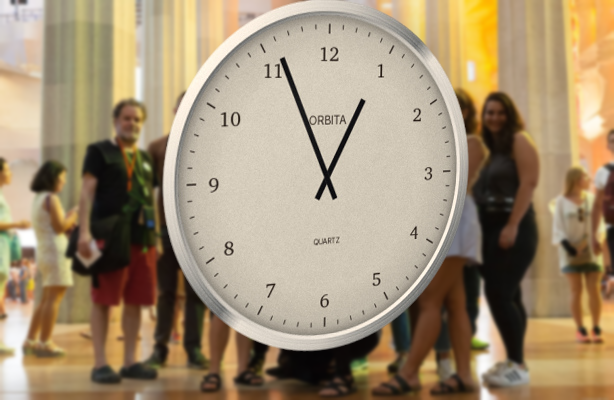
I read 12.56
